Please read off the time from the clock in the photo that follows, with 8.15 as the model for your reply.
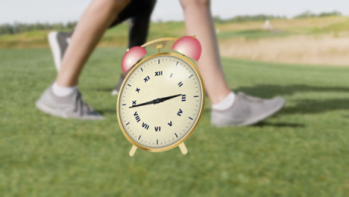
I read 2.44
